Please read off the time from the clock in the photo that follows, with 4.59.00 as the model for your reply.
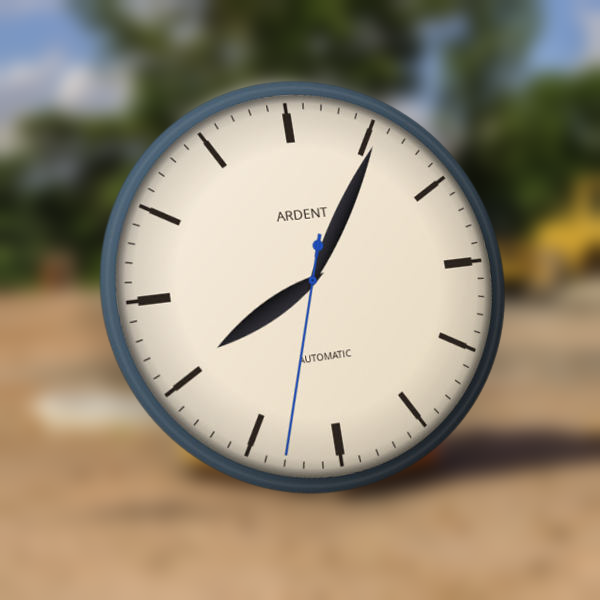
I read 8.05.33
